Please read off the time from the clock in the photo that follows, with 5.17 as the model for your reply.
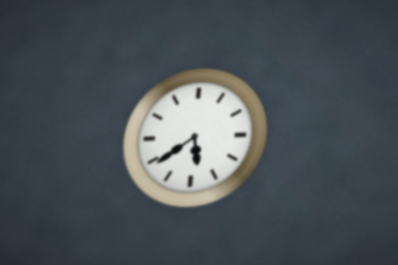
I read 5.39
